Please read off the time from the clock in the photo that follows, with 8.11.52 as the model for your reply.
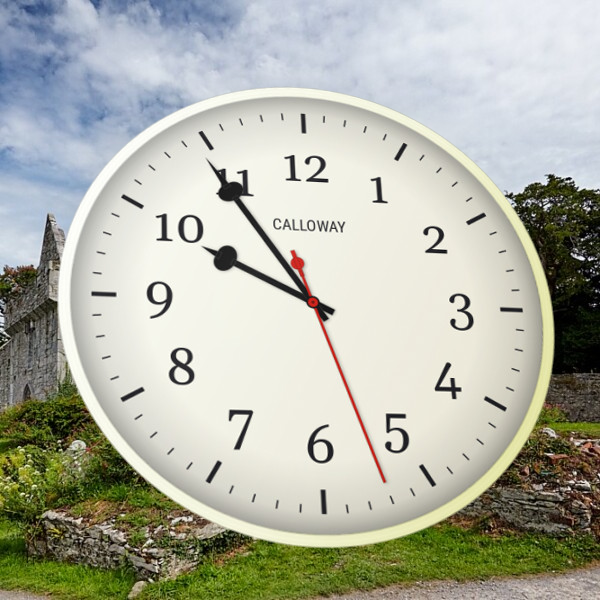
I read 9.54.27
